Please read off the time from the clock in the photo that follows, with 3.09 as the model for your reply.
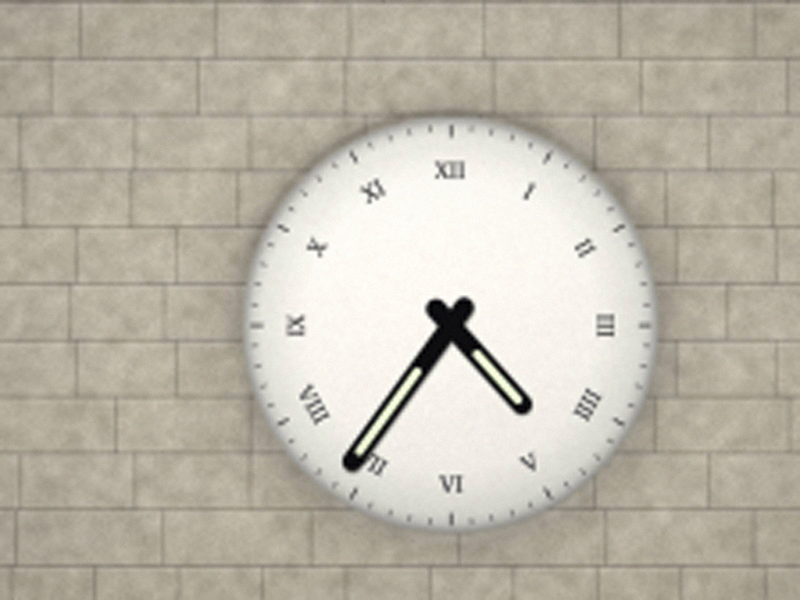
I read 4.36
